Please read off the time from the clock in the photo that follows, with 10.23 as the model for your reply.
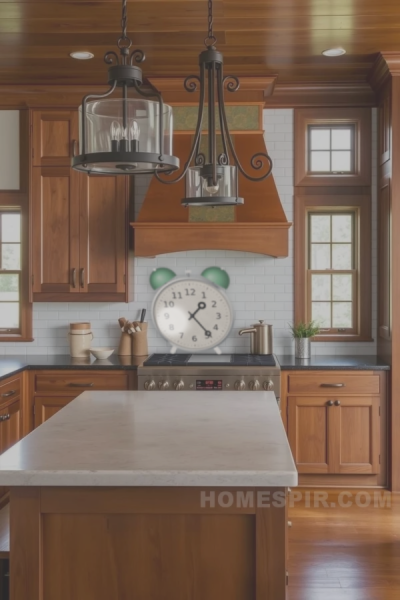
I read 1.24
